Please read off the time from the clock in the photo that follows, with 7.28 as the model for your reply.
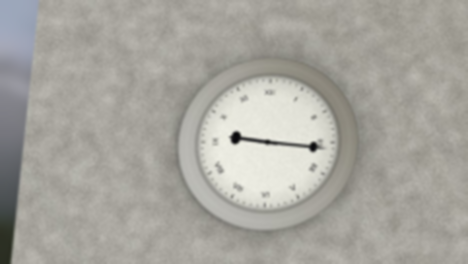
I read 9.16
